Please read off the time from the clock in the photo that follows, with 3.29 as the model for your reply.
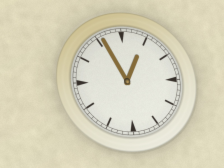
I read 12.56
